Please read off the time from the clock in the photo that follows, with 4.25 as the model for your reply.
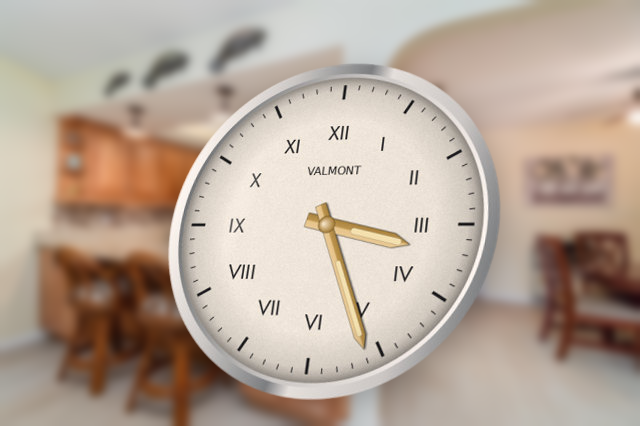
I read 3.26
